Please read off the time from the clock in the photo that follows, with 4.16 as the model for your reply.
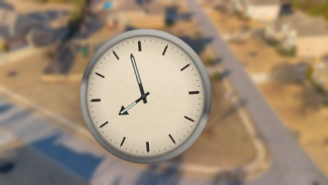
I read 7.58
